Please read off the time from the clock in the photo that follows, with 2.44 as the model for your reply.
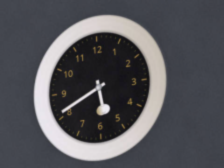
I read 5.41
